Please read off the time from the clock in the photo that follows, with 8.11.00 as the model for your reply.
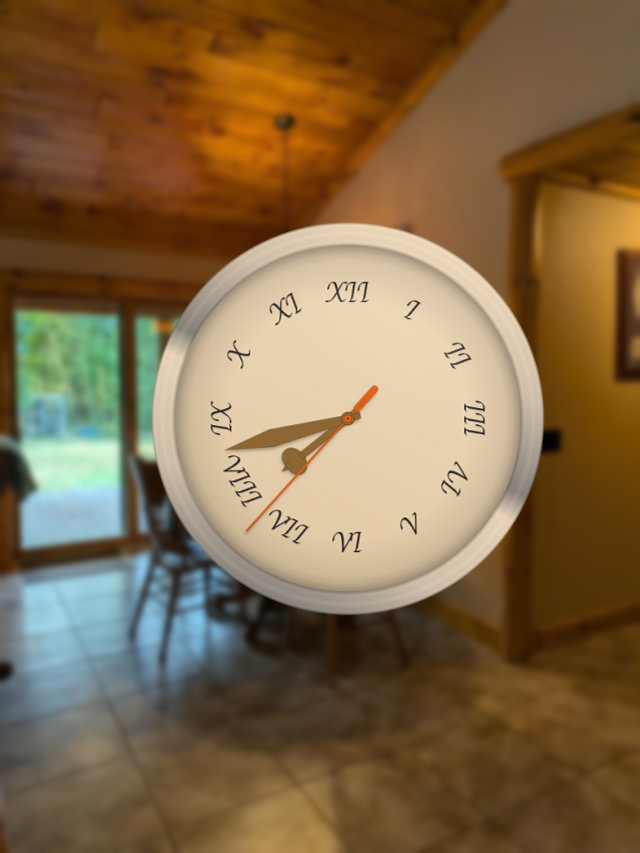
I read 7.42.37
